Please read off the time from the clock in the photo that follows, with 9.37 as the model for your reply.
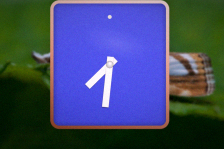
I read 7.31
